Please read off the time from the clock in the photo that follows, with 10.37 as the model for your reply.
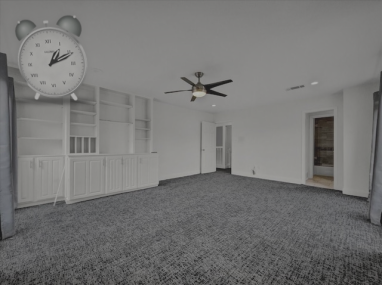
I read 1.11
